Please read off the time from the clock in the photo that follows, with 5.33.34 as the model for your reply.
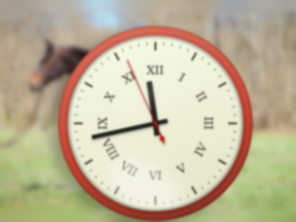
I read 11.42.56
